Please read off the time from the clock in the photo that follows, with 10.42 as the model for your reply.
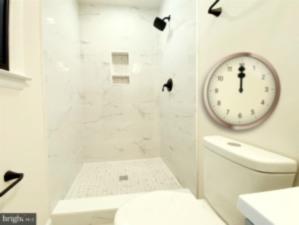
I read 12.00
